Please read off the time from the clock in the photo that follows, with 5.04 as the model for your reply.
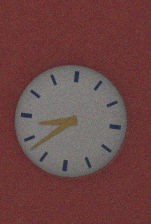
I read 8.38
